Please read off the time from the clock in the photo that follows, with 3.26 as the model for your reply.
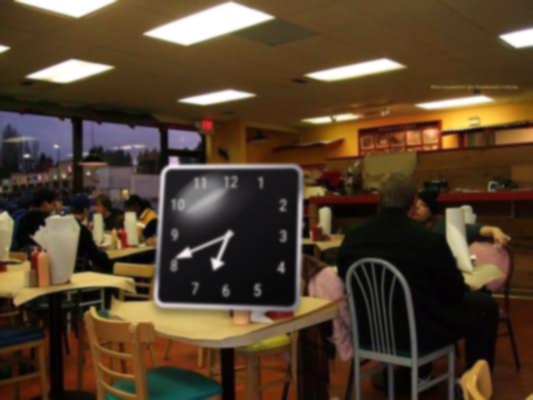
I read 6.41
